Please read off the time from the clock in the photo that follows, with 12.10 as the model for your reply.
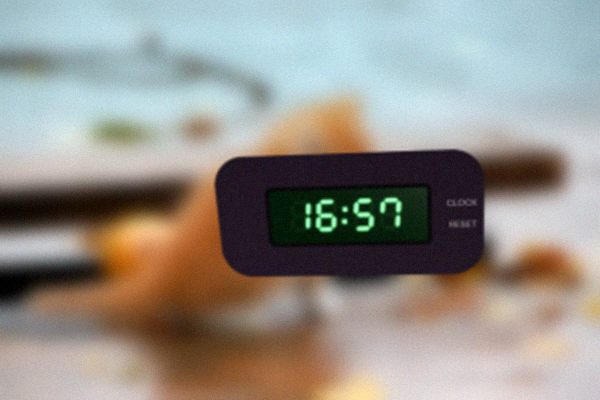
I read 16.57
